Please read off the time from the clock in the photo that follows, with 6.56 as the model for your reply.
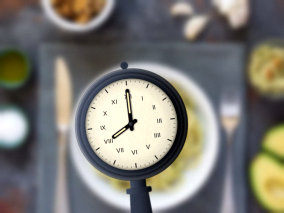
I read 8.00
